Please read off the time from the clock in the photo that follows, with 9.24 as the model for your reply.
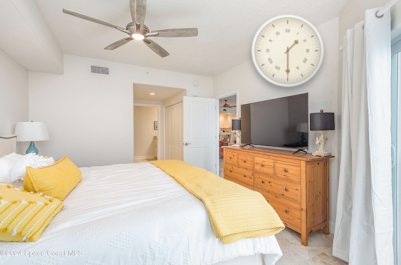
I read 1.30
